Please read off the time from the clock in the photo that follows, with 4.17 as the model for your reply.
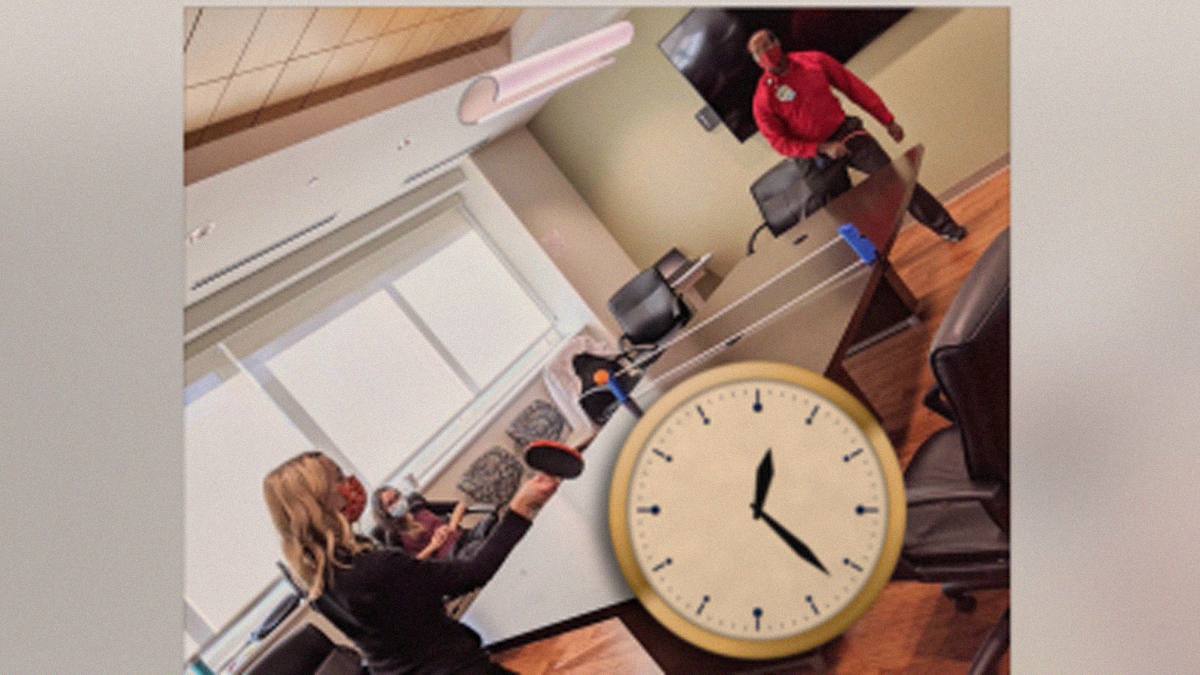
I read 12.22
